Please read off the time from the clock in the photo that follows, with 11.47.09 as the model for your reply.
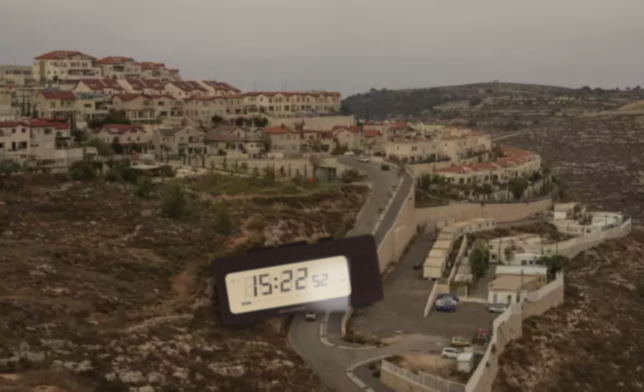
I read 15.22.52
